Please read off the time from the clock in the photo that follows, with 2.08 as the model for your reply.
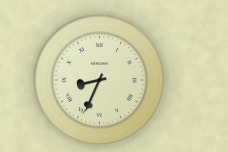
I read 8.34
